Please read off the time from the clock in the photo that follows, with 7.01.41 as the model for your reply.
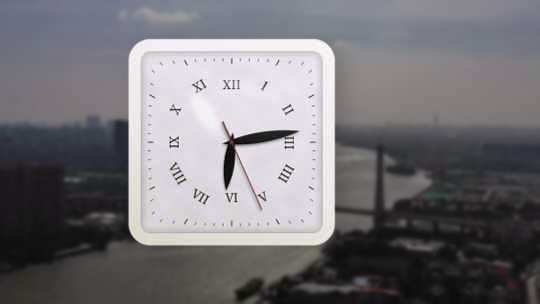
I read 6.13.26
